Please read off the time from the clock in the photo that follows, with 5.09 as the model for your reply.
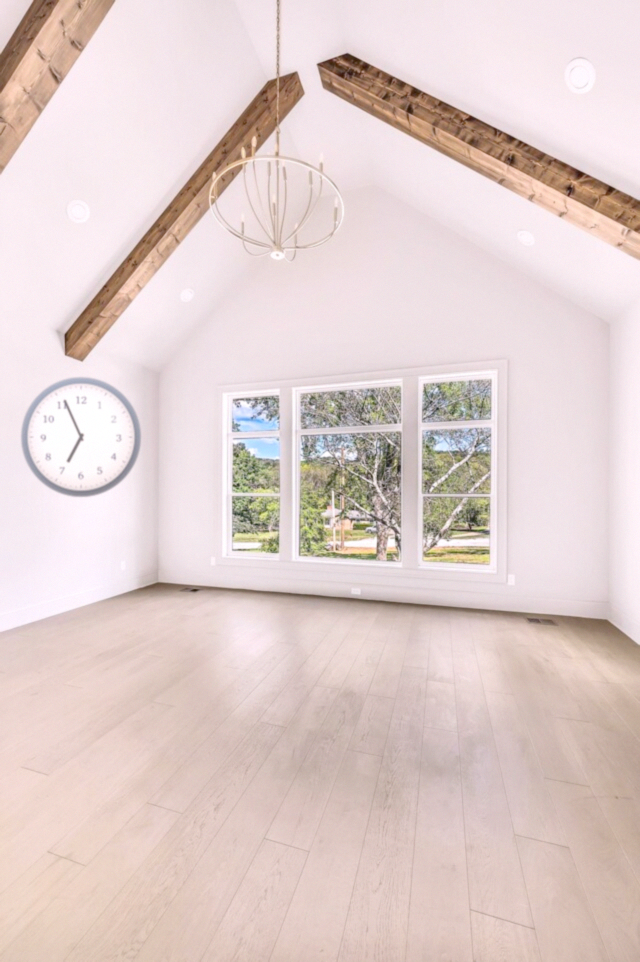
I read 6.56
